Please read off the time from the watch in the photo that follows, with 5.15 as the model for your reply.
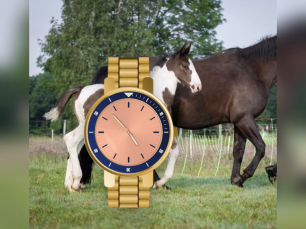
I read 4.53
